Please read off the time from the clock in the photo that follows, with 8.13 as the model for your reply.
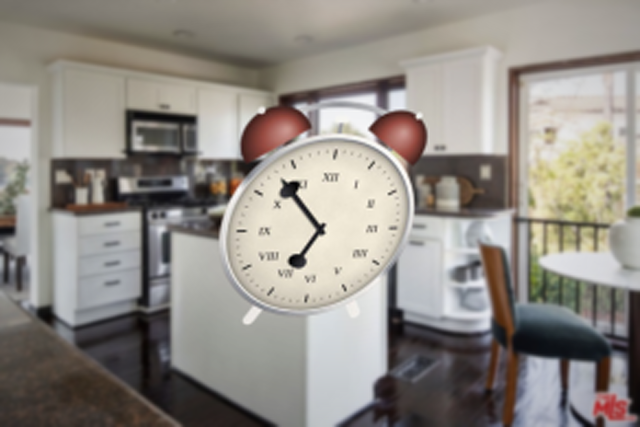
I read 6.53
